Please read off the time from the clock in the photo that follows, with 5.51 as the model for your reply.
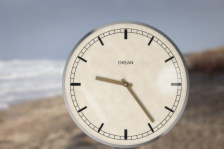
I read 9.24
